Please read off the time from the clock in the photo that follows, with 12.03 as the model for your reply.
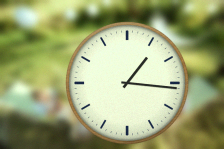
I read 1.16
